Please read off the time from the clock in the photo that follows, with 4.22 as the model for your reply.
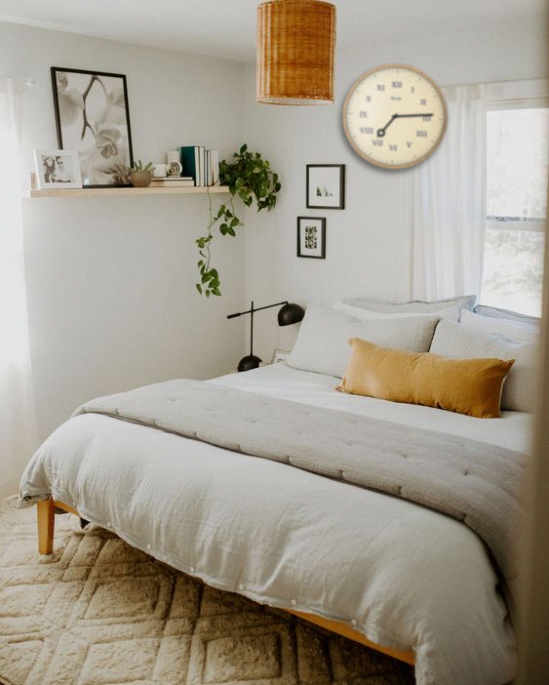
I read 7.14
